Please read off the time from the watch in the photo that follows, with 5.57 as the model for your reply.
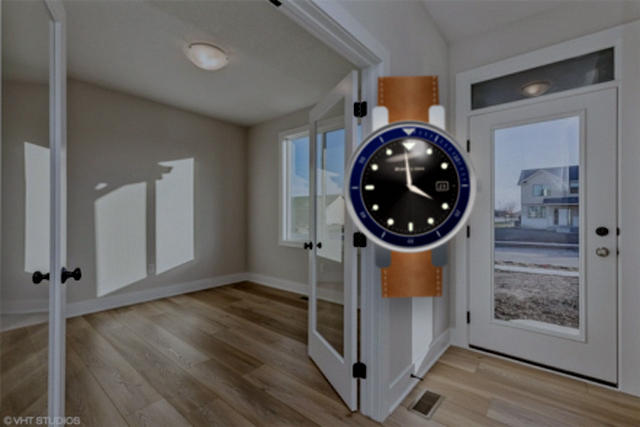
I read 3.59
